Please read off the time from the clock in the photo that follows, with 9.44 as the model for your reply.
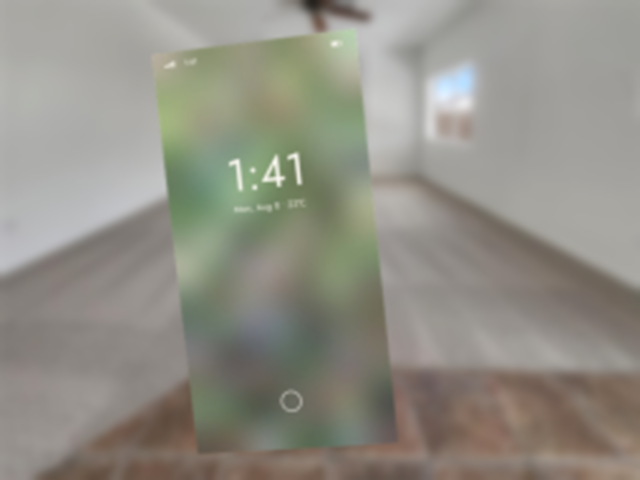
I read 1.41
